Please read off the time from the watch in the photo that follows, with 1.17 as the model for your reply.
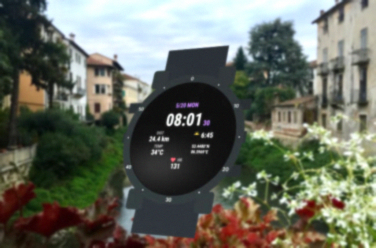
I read 8.01
